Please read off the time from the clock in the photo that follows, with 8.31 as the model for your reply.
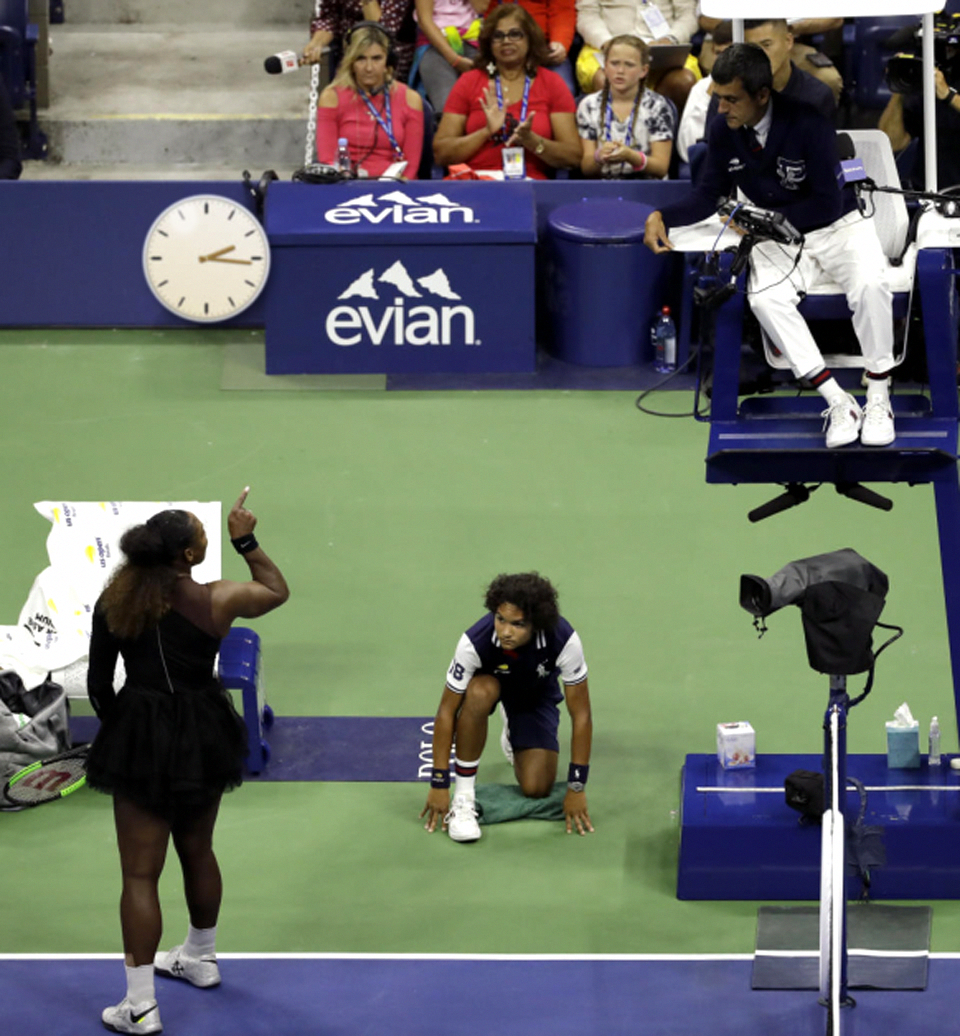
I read 2.16
